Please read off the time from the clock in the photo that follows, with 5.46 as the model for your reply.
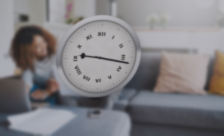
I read 9.17
